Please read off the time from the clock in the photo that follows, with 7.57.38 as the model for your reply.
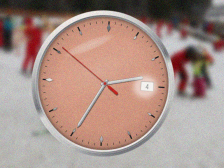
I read 2.34.51
